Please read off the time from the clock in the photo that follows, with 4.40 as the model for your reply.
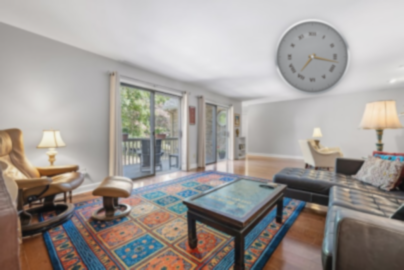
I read 7.17
